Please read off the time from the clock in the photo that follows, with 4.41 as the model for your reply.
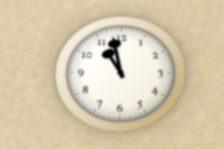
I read 10.58
